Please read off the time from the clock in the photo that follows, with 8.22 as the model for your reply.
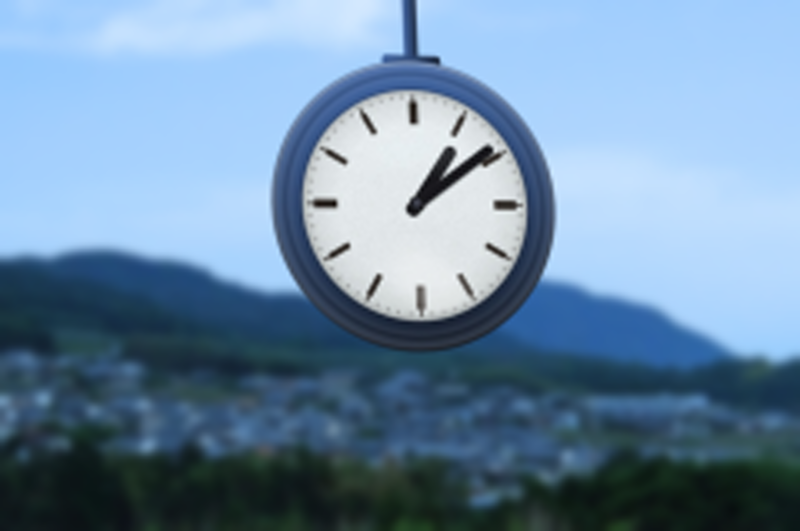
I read 1.09
